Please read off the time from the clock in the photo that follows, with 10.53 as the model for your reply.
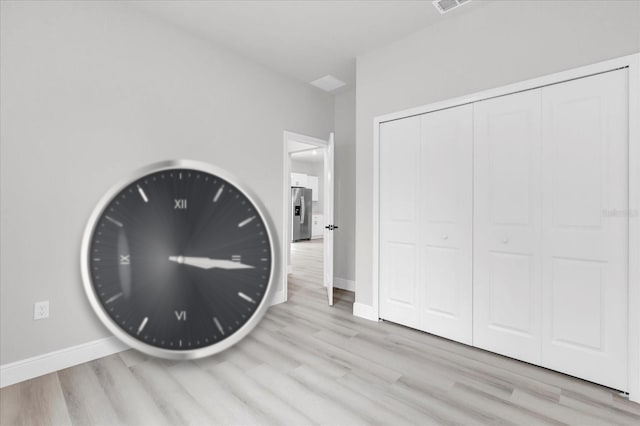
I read 3.16
